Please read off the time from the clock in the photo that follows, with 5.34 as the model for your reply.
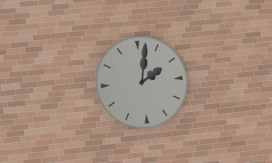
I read 2.02
